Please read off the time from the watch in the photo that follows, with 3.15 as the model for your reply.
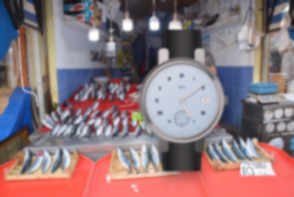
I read 5.09
